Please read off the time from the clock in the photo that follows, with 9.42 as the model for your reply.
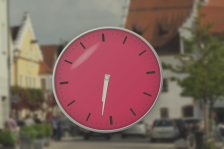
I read 6.32
